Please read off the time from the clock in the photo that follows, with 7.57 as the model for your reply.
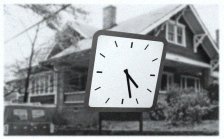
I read 4.27
